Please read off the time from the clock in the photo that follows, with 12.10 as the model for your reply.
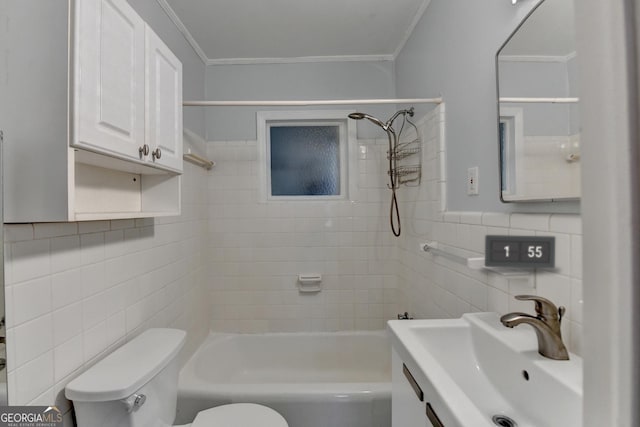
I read 1.55
